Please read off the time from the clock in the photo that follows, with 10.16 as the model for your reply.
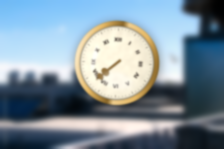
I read 7.38
